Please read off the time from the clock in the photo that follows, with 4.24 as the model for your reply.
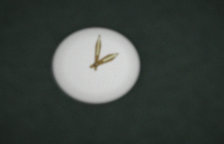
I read 2.01
